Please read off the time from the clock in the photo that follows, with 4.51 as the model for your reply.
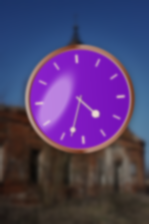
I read 4.33
